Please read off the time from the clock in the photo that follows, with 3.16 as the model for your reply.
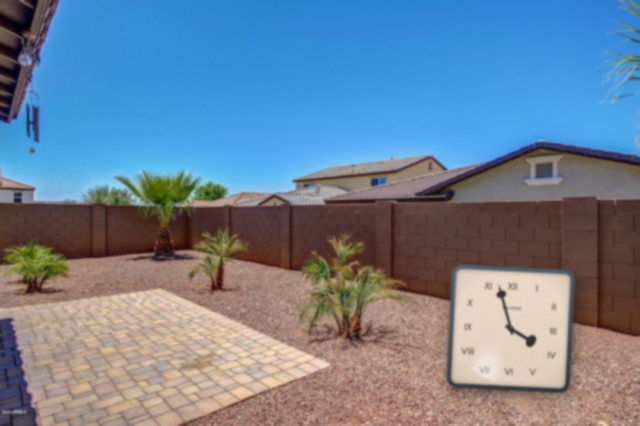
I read 3.57
